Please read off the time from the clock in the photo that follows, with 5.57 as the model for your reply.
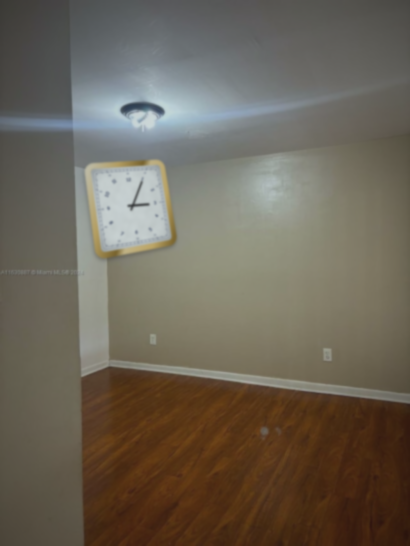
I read 3.05
